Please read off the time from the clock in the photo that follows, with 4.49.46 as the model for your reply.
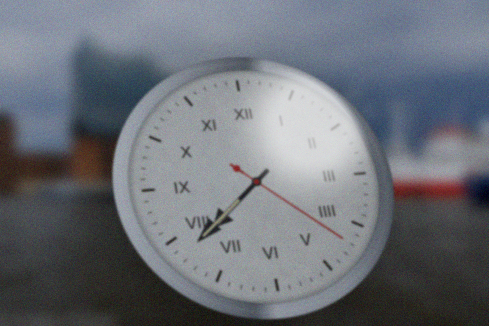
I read 7.38.22
